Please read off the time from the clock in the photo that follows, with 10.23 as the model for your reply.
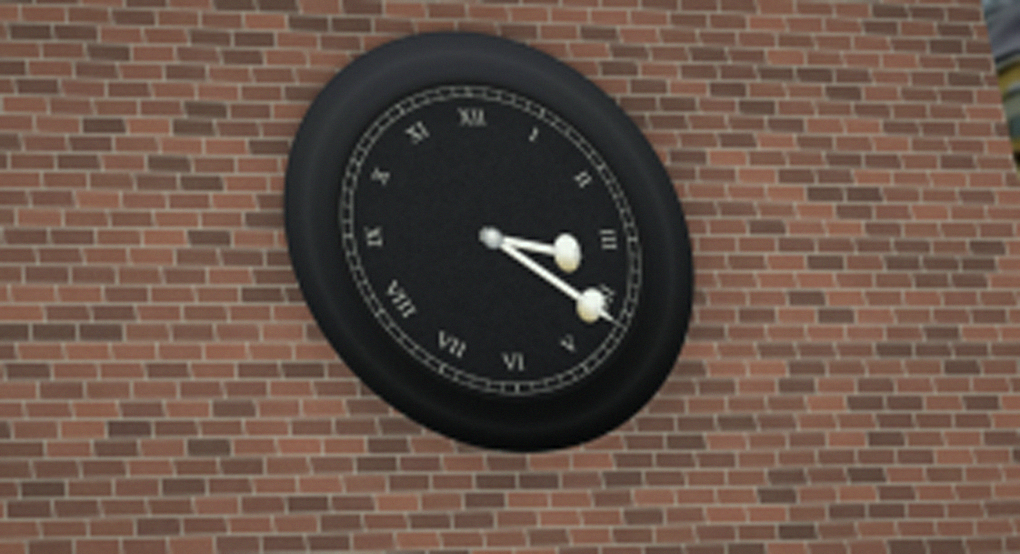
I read 3.21
